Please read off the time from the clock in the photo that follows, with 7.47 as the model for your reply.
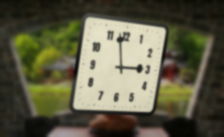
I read 2.58
